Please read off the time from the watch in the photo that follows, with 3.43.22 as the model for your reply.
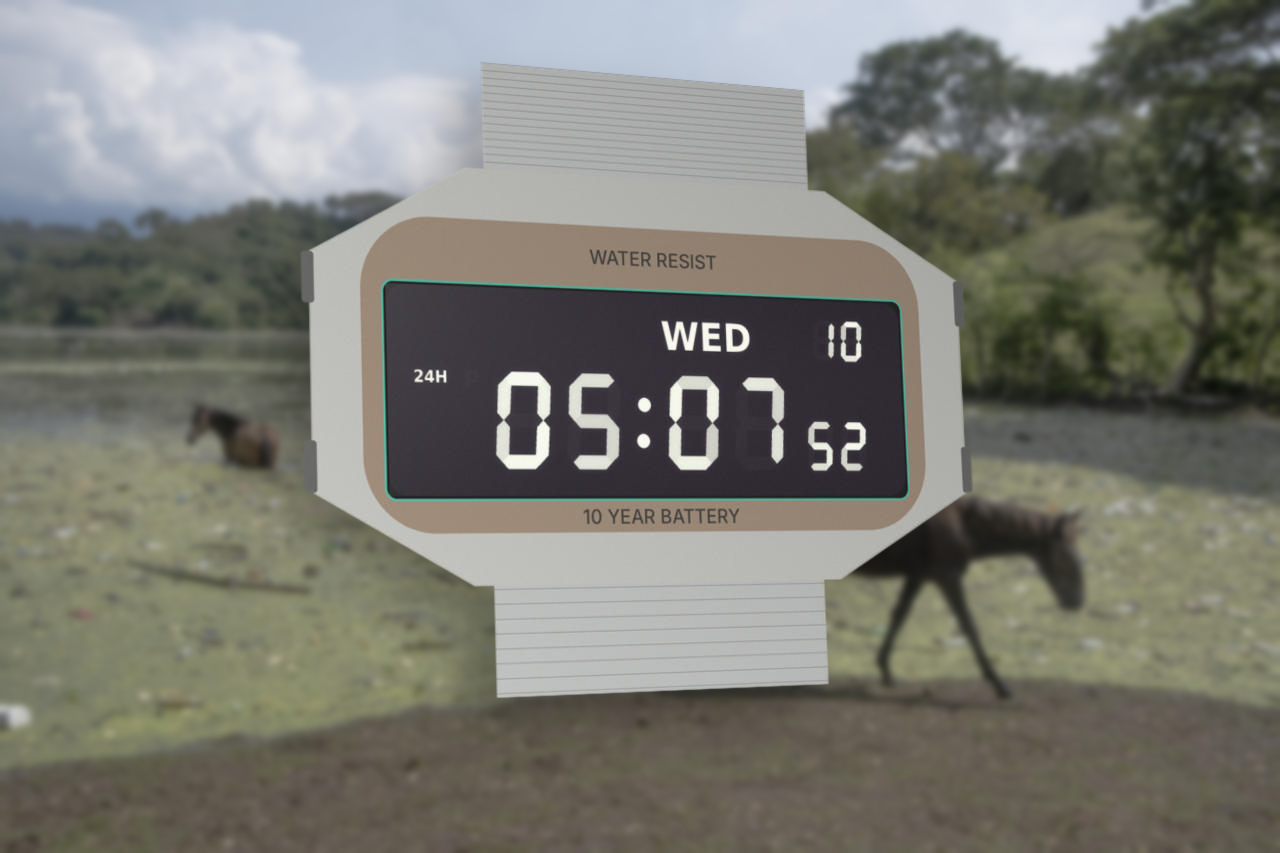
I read 5.07.52
